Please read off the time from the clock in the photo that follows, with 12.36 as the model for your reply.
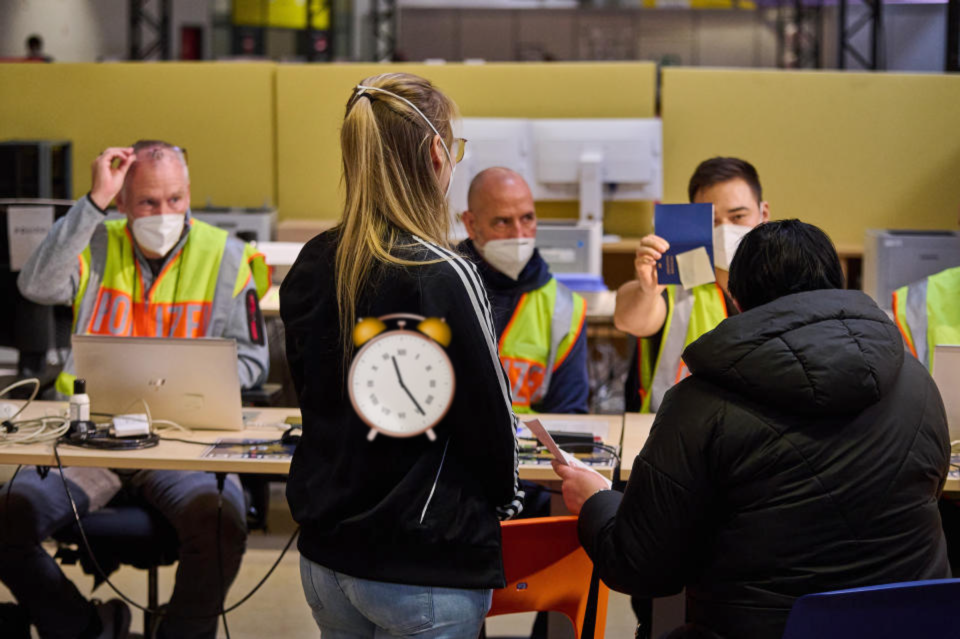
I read 11.24
